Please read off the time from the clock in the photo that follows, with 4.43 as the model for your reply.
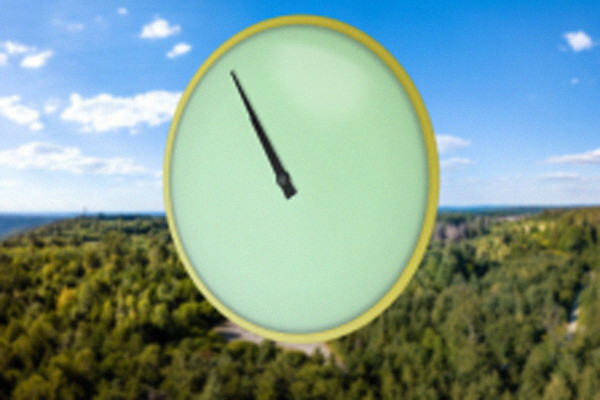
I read 10.55
